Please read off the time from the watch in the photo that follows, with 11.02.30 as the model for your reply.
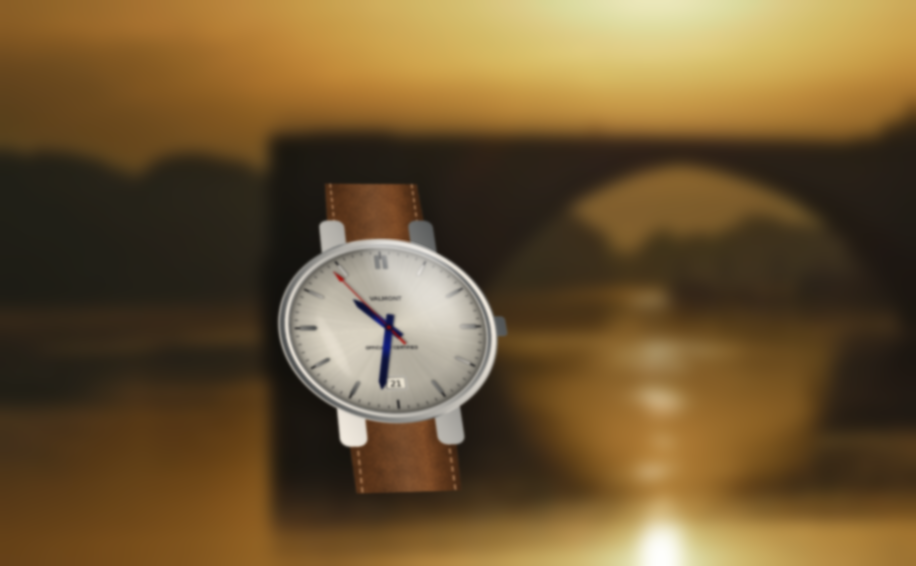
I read 10.31.54
